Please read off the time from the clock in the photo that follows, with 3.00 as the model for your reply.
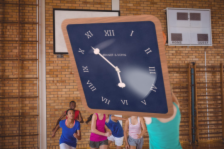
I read 5.53
